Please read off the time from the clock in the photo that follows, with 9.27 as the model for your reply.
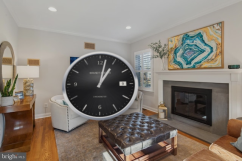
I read 1.02
